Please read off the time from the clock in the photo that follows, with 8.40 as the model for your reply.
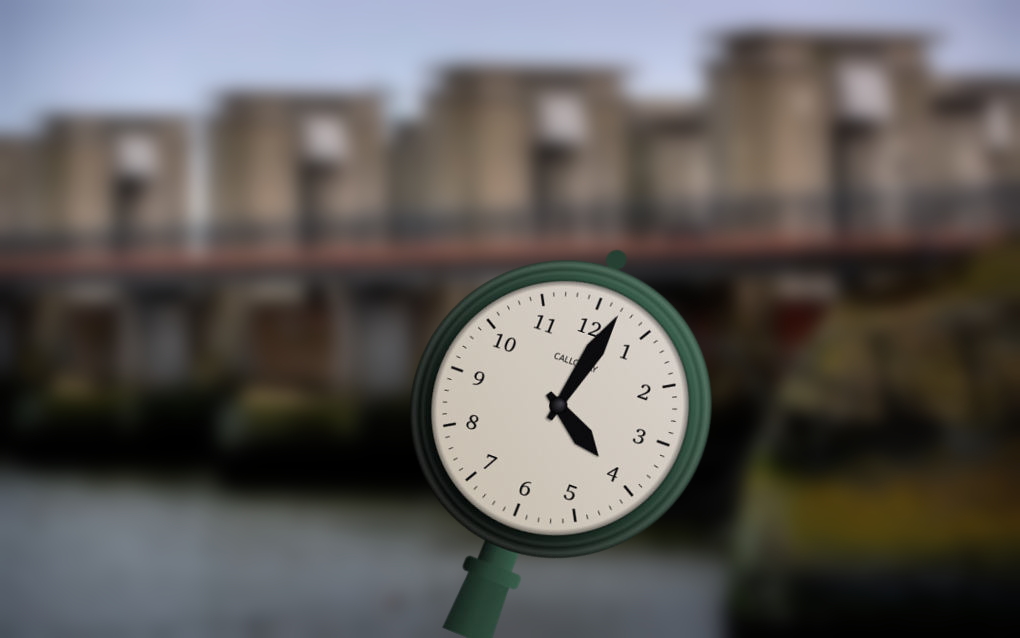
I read 4.02
